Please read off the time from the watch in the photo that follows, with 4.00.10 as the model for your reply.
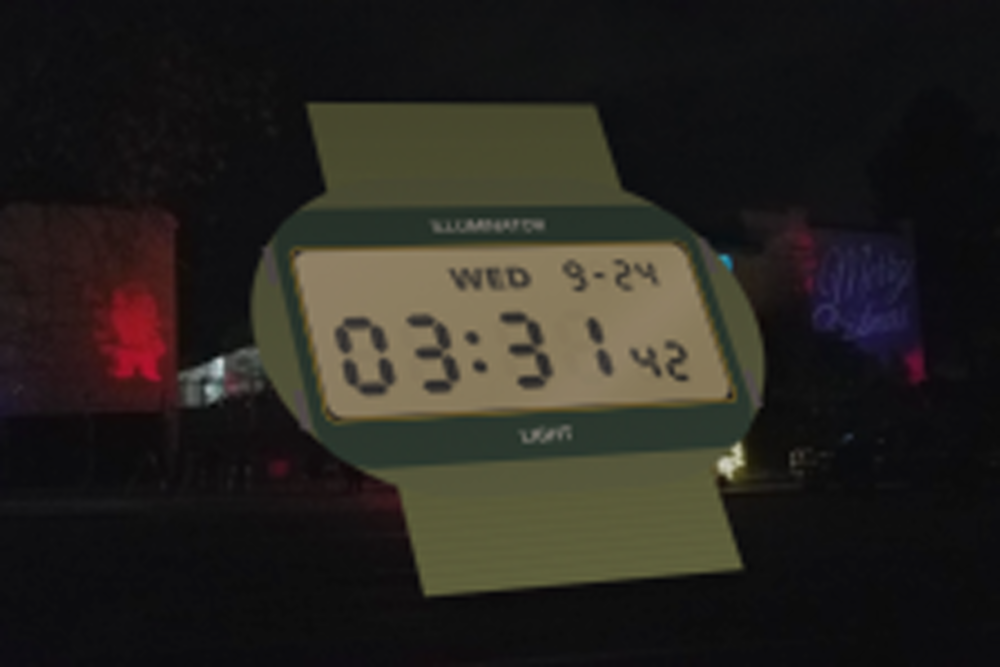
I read 3.31.42
